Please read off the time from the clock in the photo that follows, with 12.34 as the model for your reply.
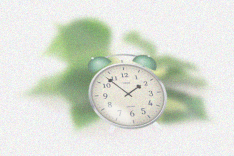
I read 1.53
